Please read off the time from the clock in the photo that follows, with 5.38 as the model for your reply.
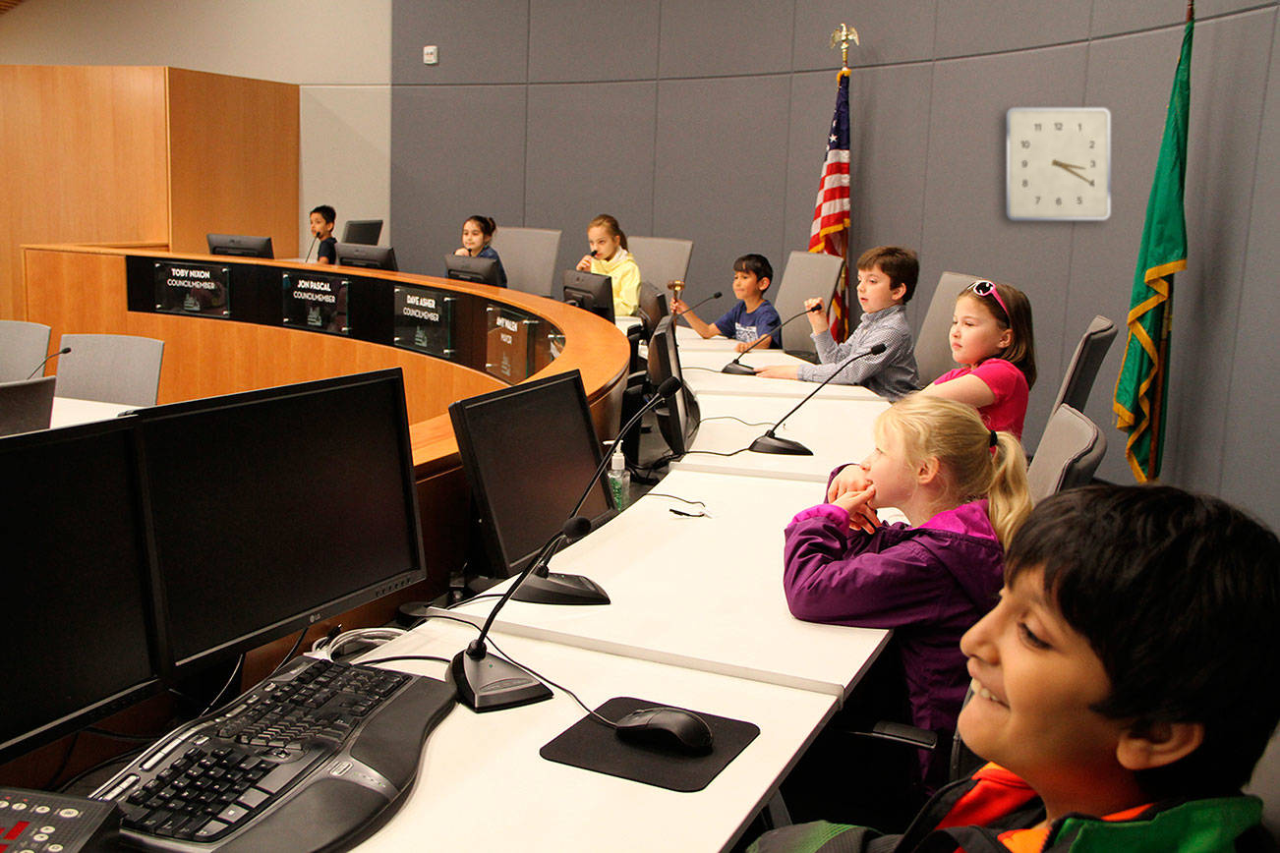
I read 3.20
